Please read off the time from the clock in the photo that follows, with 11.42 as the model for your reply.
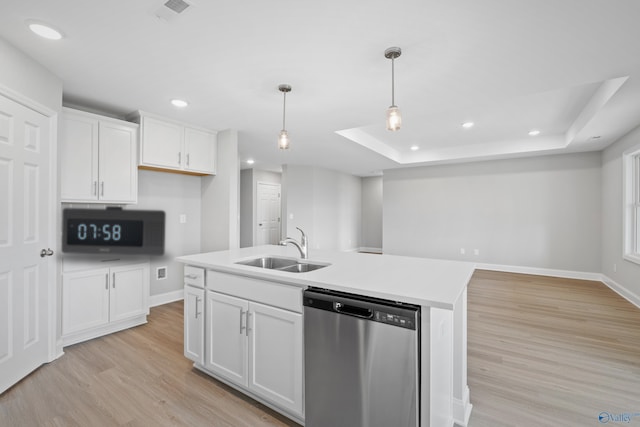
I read 7.58
